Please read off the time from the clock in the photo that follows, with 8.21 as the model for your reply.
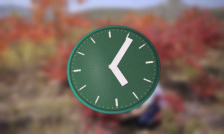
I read 5.06
